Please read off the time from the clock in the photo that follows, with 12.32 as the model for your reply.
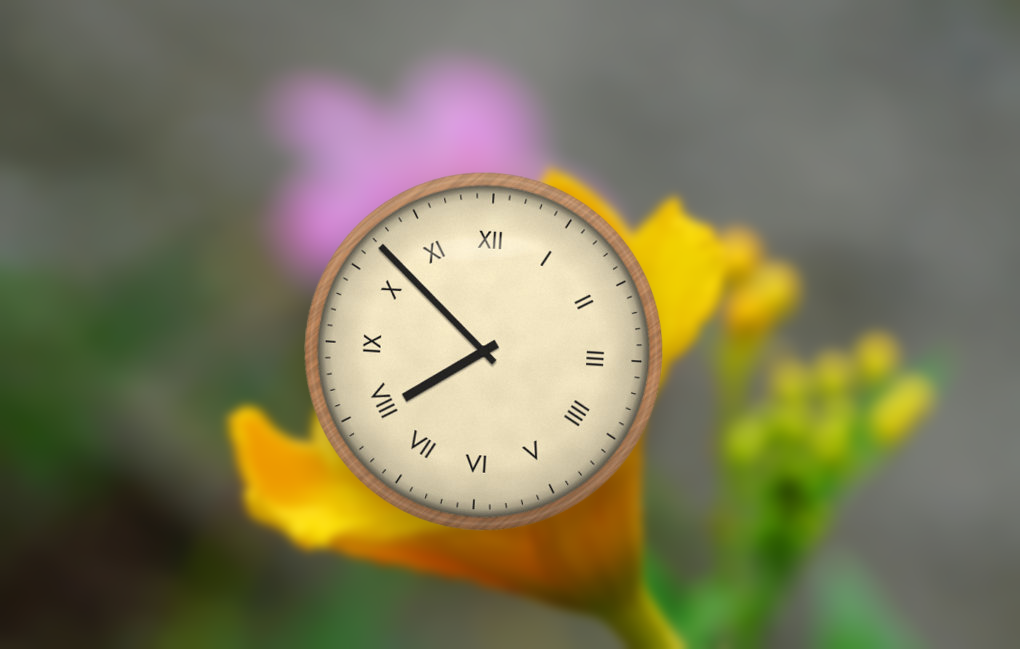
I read 7.52
